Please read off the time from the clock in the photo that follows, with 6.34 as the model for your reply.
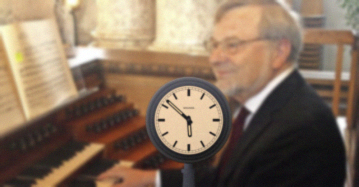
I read 5.52
